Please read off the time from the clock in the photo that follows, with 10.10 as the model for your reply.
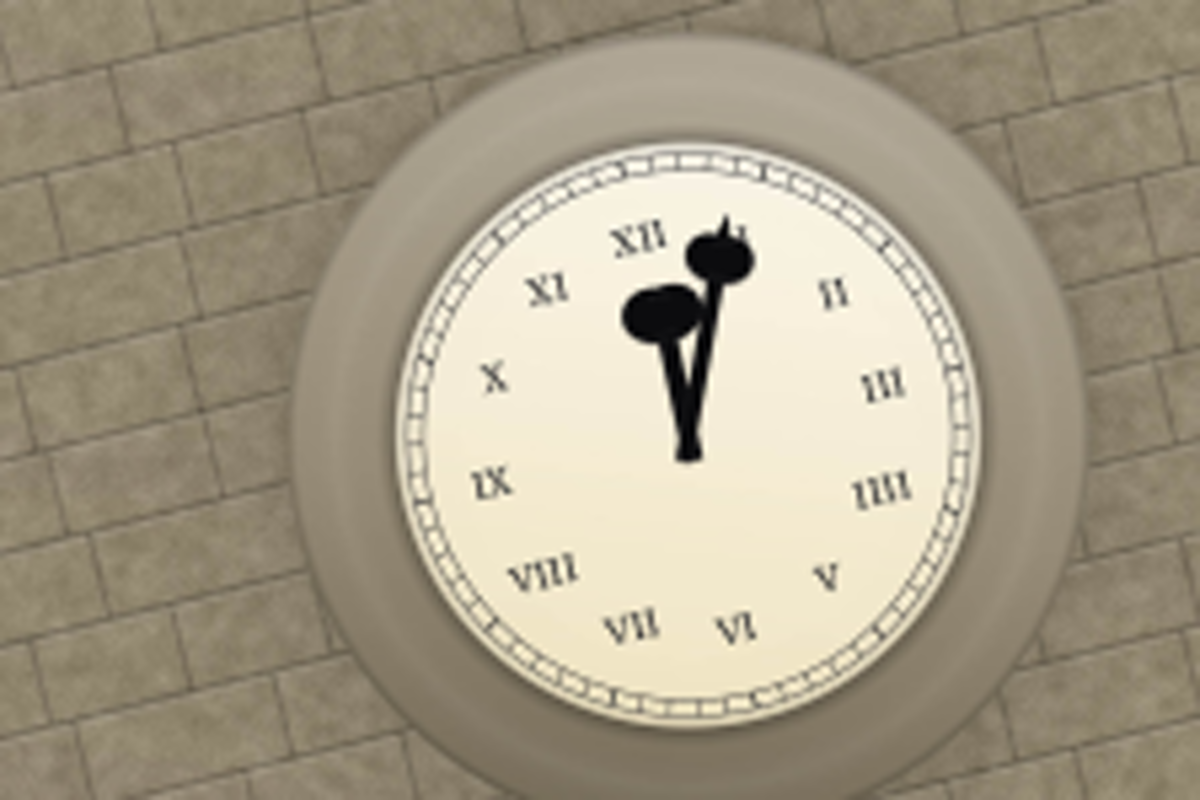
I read 12.04
